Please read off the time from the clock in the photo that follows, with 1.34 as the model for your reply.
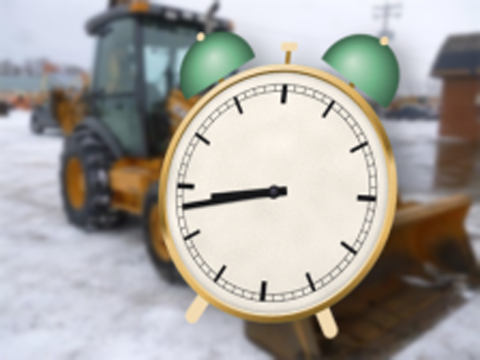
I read 8.43
